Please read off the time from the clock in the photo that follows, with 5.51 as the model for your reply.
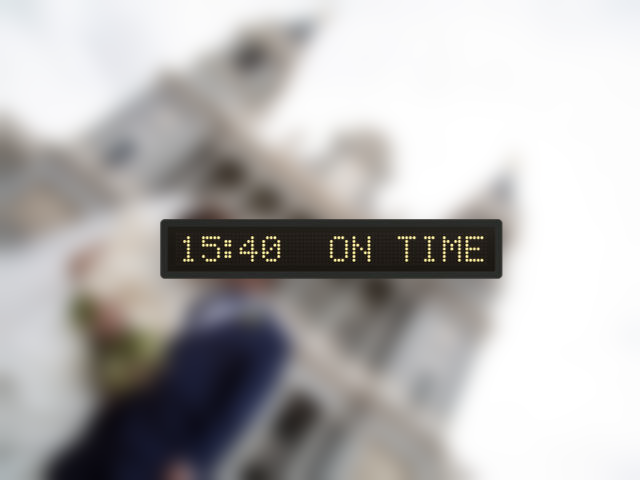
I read 15.40
